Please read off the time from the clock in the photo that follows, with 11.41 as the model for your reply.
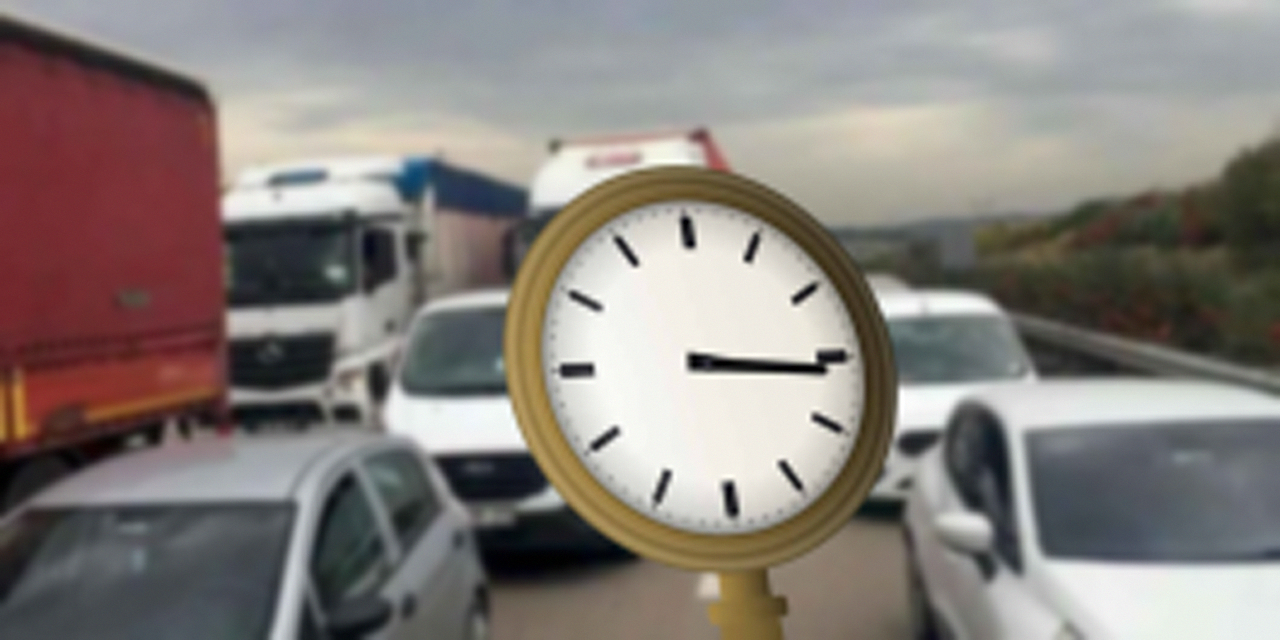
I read 3.16
